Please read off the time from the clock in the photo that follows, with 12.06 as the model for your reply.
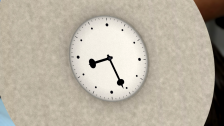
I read 8.26
